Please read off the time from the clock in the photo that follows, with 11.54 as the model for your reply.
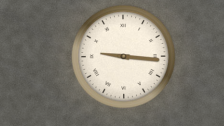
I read 9.16
